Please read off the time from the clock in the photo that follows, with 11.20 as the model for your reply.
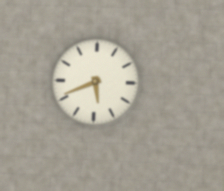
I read 5.41
